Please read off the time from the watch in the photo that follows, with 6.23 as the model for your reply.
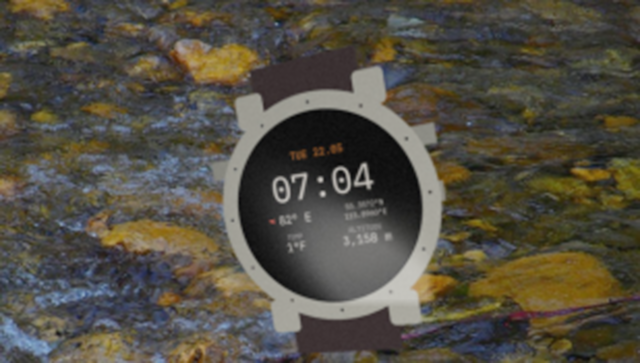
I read 7.04
